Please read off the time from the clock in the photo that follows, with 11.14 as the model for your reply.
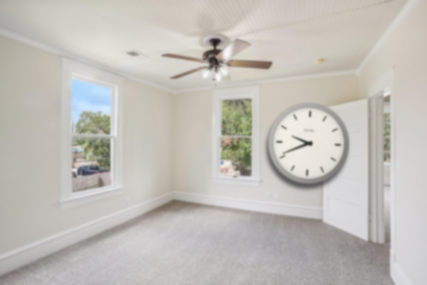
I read 9.41
